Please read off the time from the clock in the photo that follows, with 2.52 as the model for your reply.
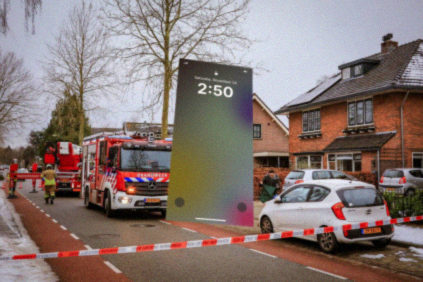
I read 2.50
